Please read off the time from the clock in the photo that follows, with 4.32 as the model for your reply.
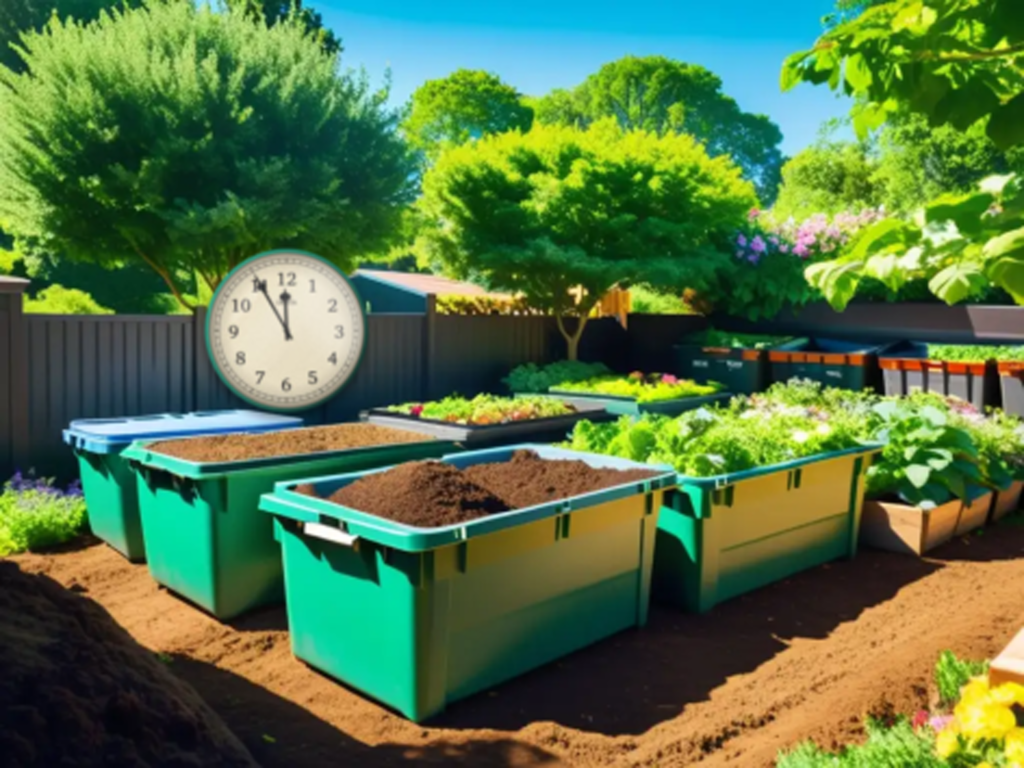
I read 11.55
